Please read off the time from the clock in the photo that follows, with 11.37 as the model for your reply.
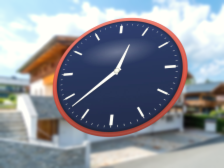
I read 12.38
